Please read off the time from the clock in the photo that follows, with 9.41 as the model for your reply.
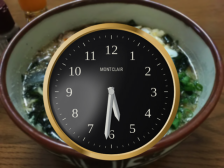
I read 5.31
